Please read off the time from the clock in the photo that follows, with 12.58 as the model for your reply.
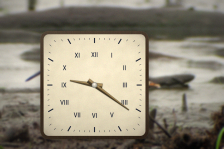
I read 9.21
